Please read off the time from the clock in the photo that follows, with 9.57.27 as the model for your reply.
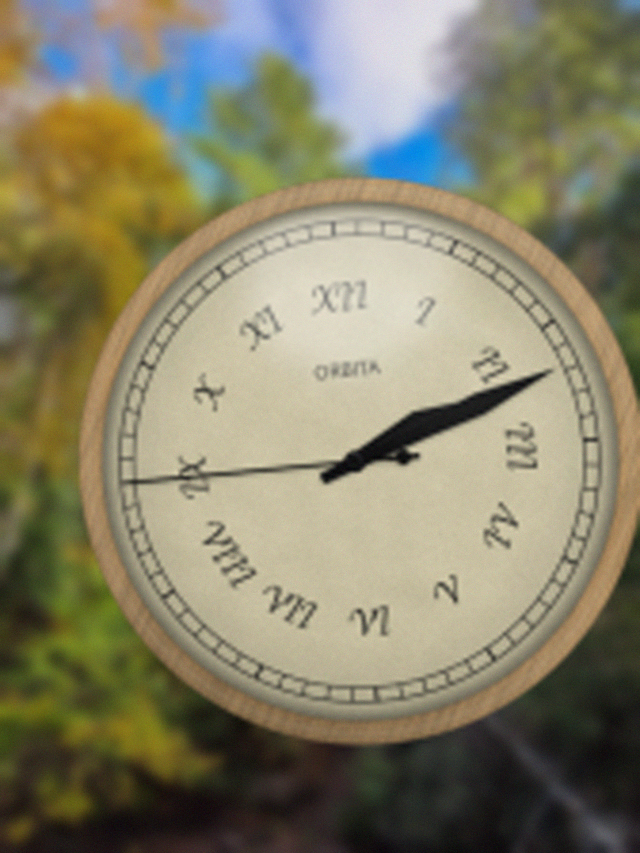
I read 2.11.45
